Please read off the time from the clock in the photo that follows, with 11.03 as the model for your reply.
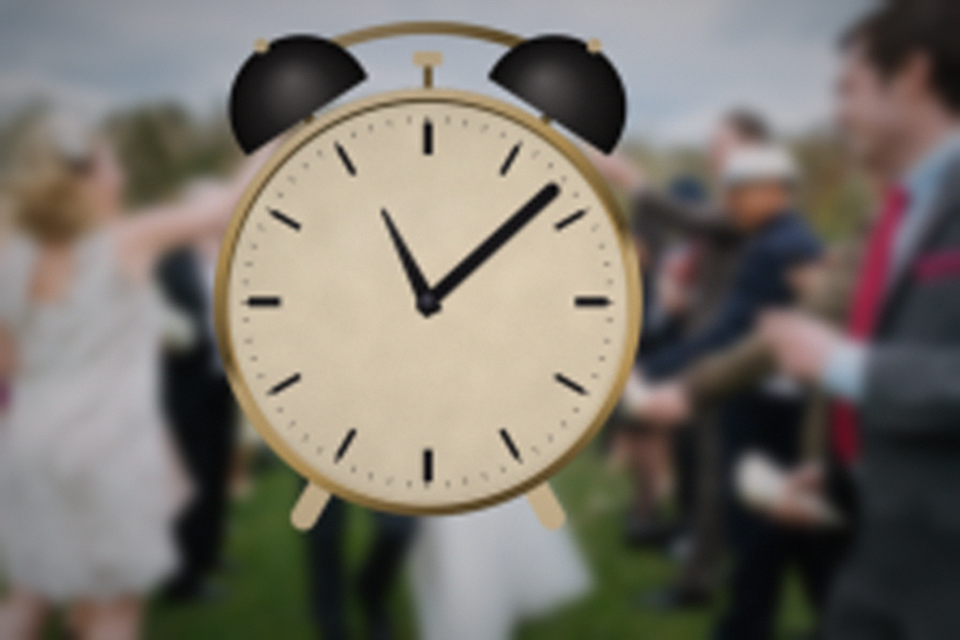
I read 11.08
